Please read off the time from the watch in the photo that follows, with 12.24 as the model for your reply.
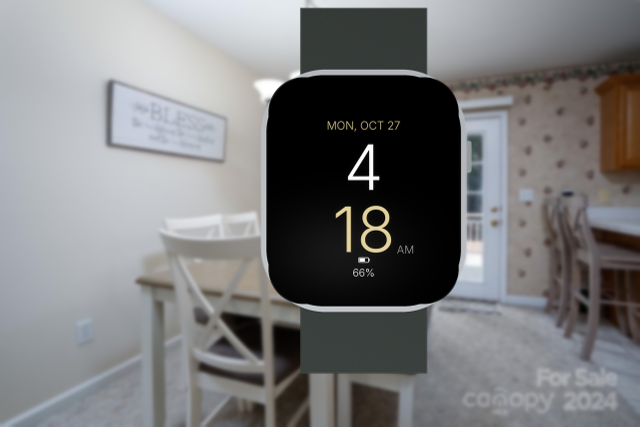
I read 4.18
